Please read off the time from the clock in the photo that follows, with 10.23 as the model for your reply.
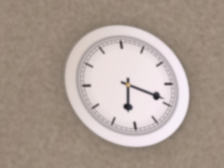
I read 6.19
